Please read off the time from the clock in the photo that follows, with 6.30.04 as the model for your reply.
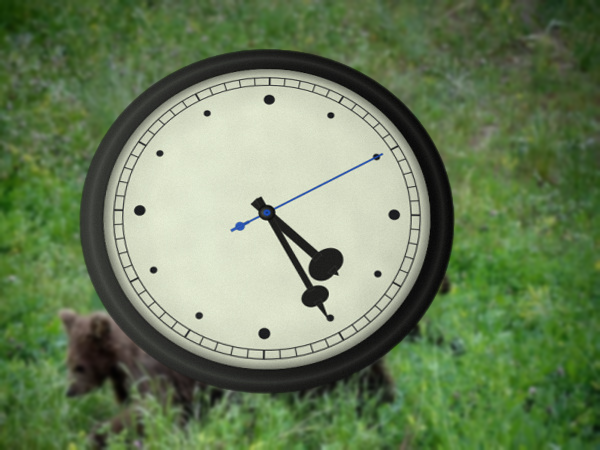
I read 4.25.10
